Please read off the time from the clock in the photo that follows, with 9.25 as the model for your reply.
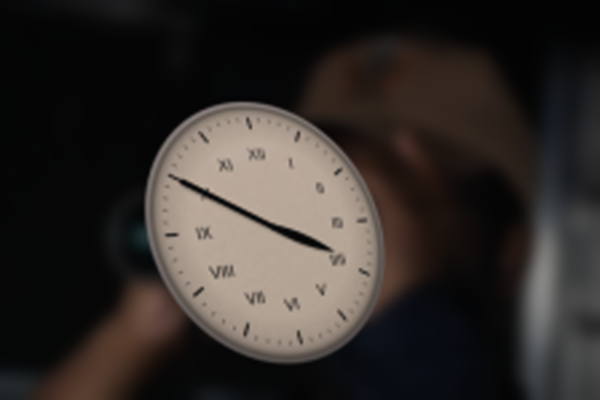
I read 3.50
